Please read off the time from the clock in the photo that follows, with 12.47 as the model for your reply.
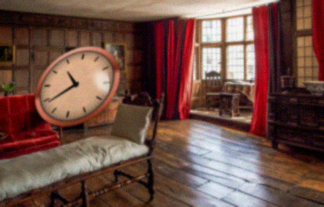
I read 10.39
